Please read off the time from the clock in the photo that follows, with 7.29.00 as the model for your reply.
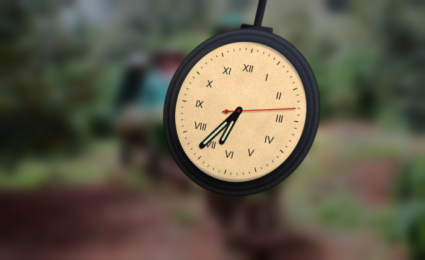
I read 6.36.13
